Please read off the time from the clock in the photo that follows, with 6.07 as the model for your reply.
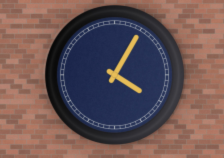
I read 4.05
